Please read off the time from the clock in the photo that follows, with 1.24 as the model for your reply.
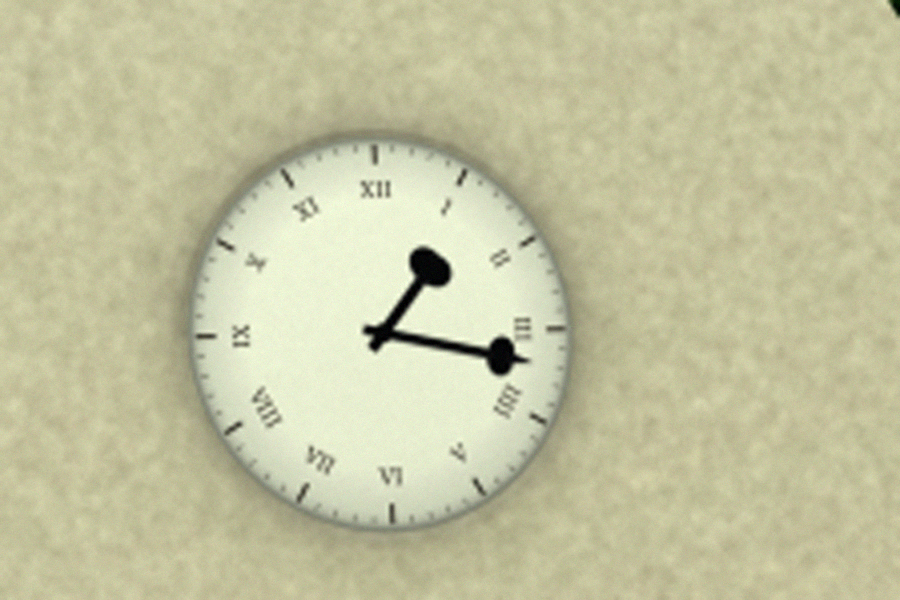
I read 1.17
